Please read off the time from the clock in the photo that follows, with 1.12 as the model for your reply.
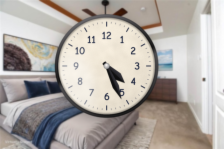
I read 4.26
